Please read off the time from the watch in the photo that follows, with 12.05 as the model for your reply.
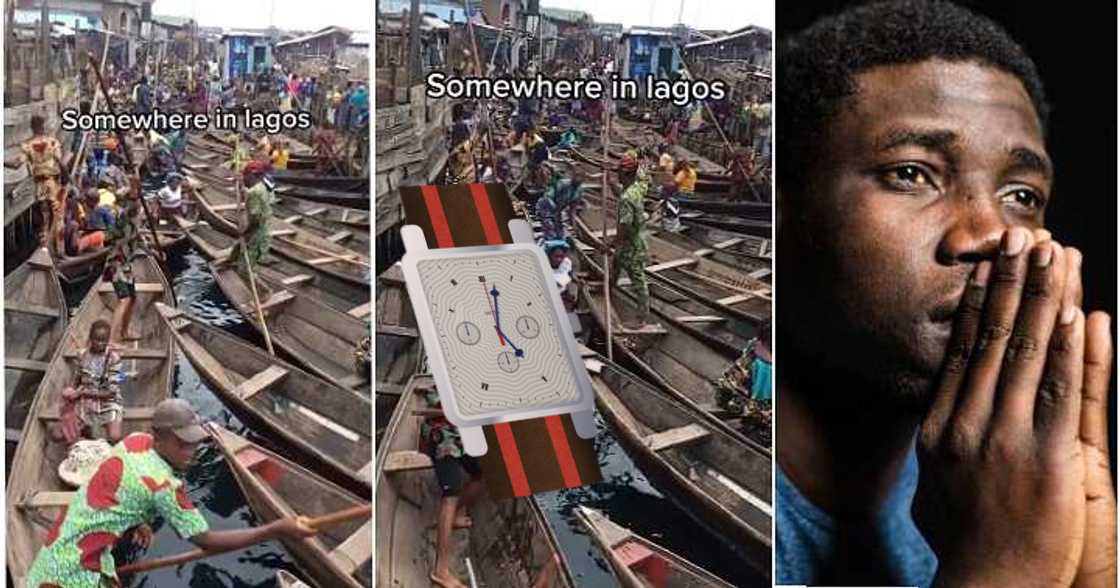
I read 5.02
